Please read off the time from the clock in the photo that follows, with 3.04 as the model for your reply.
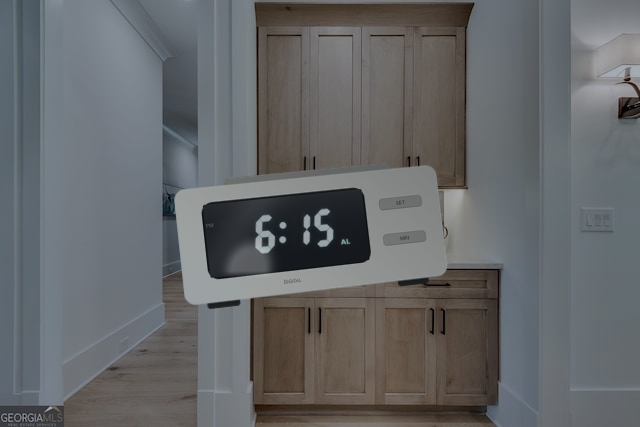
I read 6.15
